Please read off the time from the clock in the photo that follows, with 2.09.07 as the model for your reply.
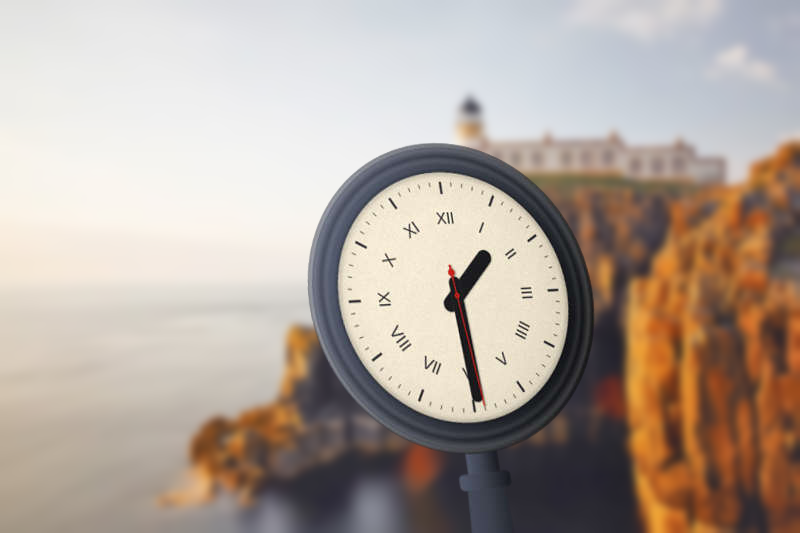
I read 1.29.29
